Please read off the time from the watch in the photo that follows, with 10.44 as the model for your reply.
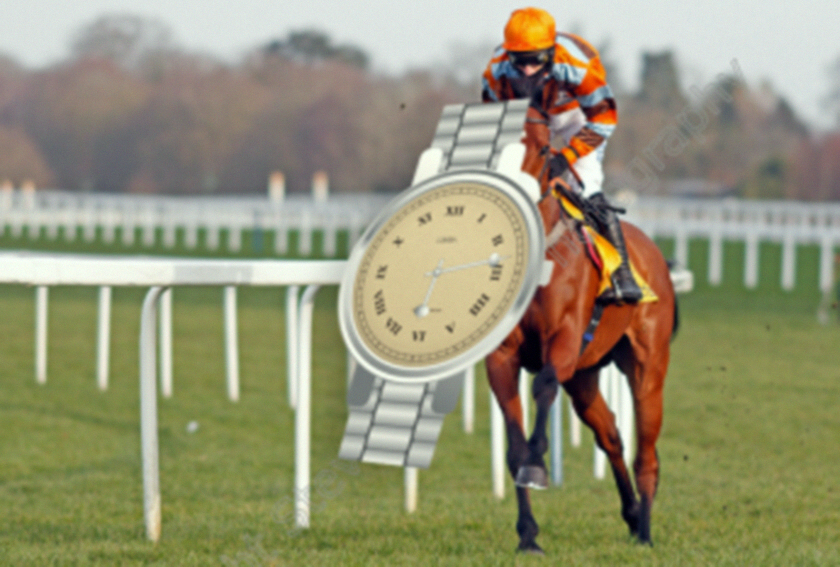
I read 6.13
